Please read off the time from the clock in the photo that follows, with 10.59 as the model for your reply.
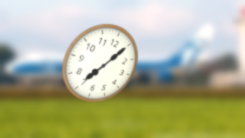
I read 7.05
